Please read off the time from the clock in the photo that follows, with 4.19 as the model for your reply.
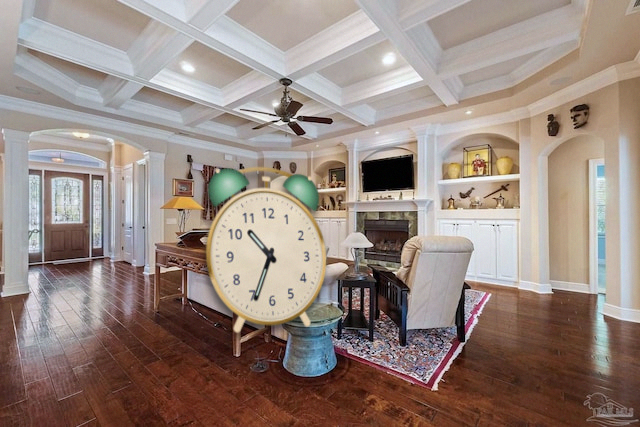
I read 10.34
